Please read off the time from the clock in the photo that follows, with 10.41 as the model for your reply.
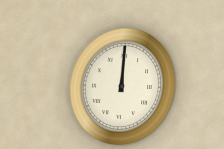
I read 12.00
